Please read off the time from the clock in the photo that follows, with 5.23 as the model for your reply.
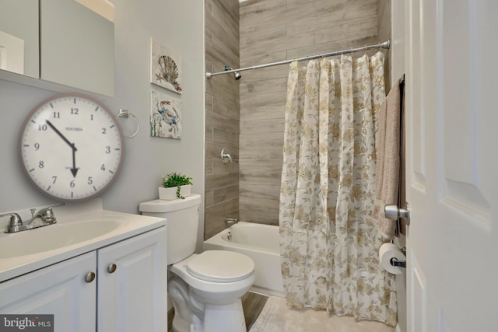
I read 5.52
